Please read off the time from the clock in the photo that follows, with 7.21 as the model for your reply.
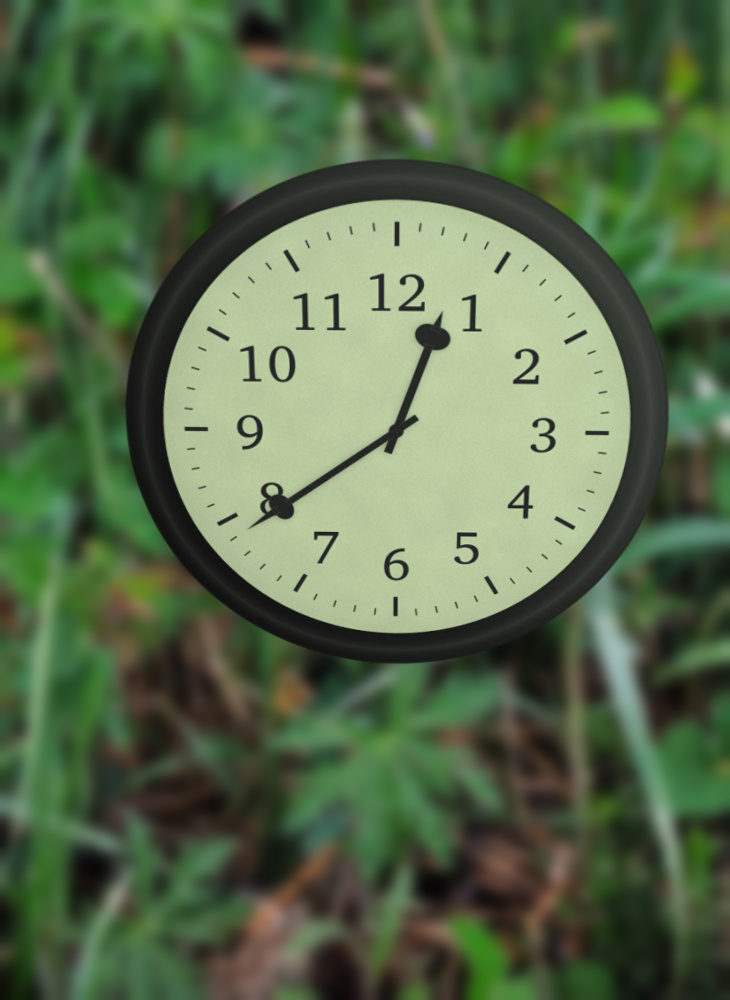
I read 12.39
